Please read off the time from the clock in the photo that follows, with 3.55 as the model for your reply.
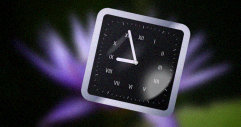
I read 8.56
